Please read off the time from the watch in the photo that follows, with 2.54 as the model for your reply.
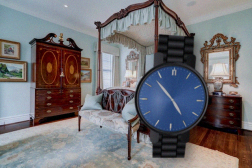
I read 4.53
